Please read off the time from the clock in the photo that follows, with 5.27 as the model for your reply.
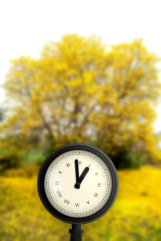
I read 12.59
